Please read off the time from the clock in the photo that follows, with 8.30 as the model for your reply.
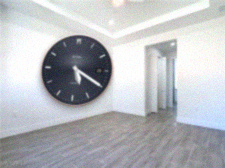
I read 5.20
